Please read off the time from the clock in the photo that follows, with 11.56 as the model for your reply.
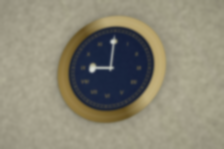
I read 9.00
